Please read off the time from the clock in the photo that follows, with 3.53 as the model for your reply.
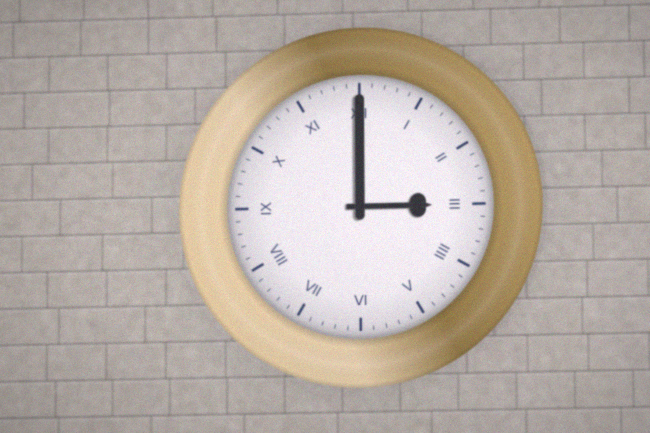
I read 3.00
